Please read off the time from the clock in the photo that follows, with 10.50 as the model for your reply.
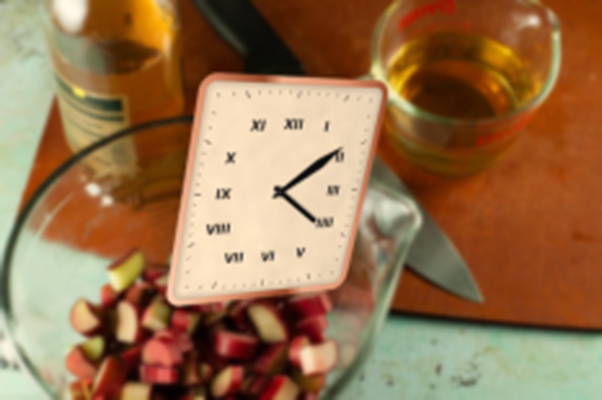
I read 4.09
